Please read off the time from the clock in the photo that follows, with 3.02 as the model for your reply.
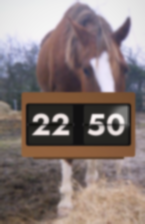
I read 22.50
